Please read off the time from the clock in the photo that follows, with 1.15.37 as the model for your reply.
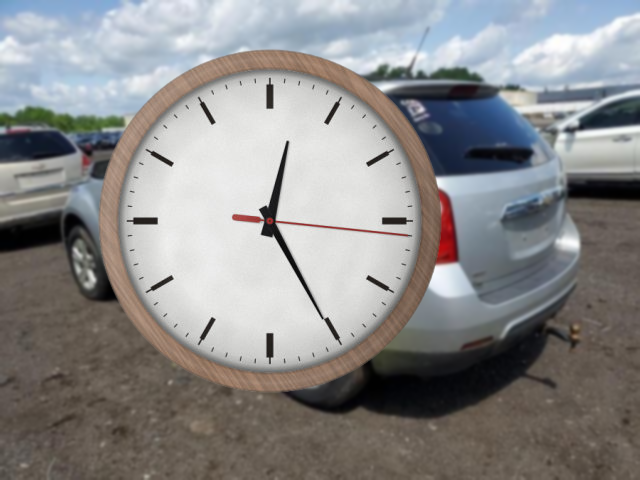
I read 12.25.16
